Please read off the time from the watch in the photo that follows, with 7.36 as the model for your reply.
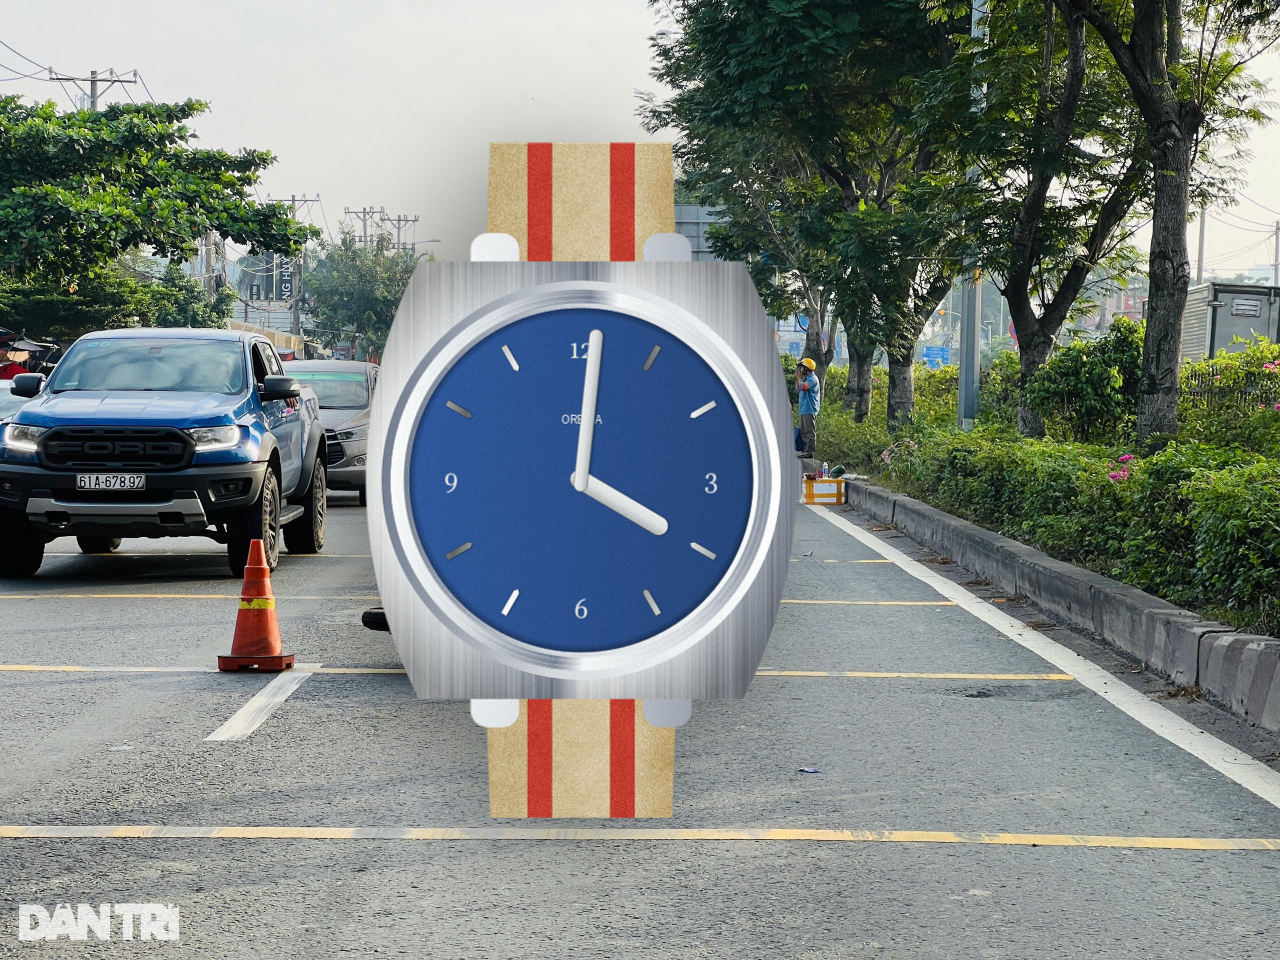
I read 4.01
